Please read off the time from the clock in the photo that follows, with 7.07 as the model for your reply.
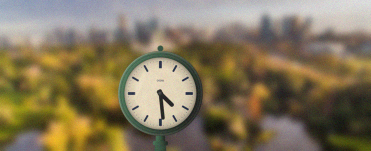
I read 4.29
